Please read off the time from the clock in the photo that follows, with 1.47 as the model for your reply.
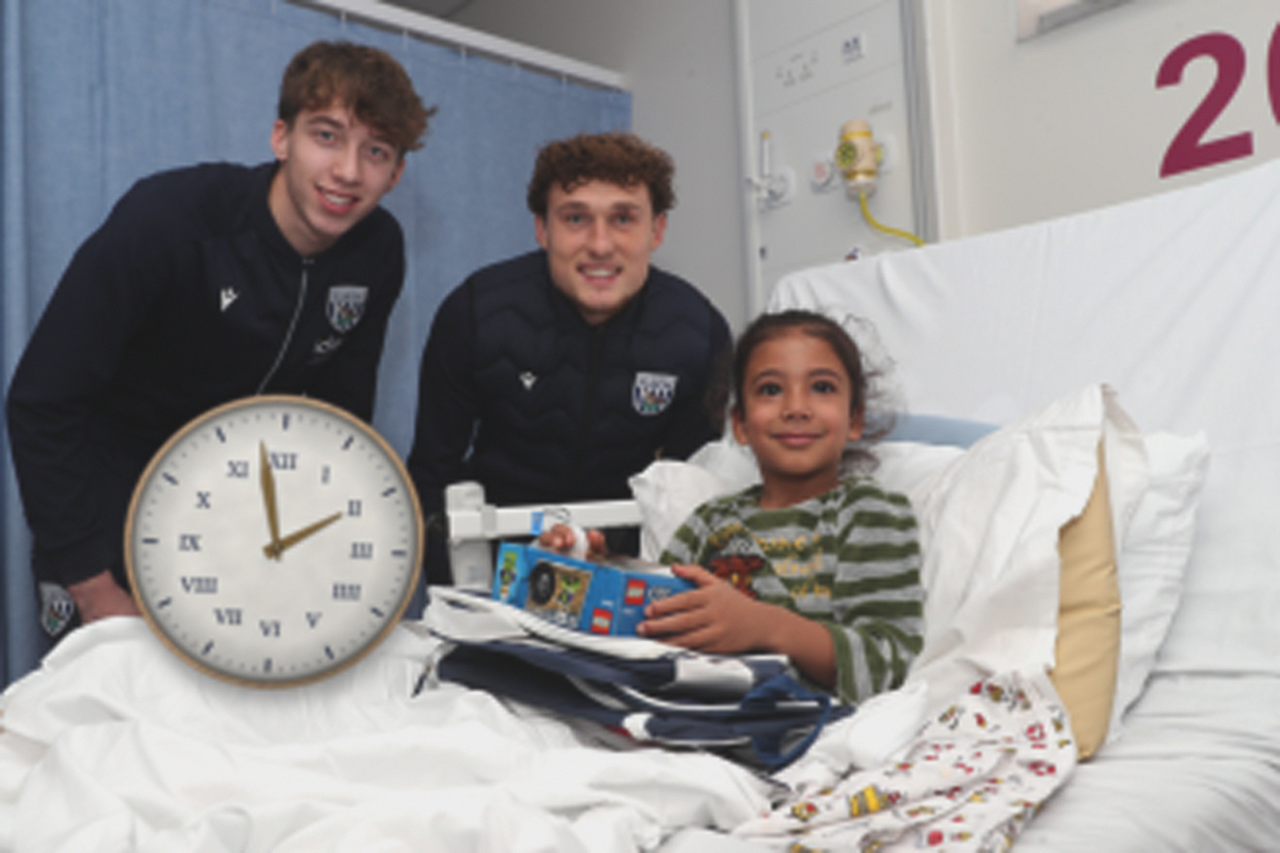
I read 1.58
